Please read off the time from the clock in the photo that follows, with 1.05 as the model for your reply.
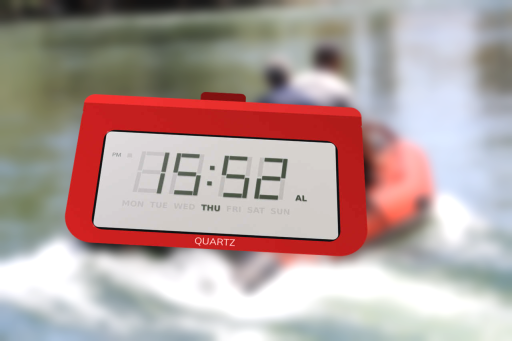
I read 15.52
